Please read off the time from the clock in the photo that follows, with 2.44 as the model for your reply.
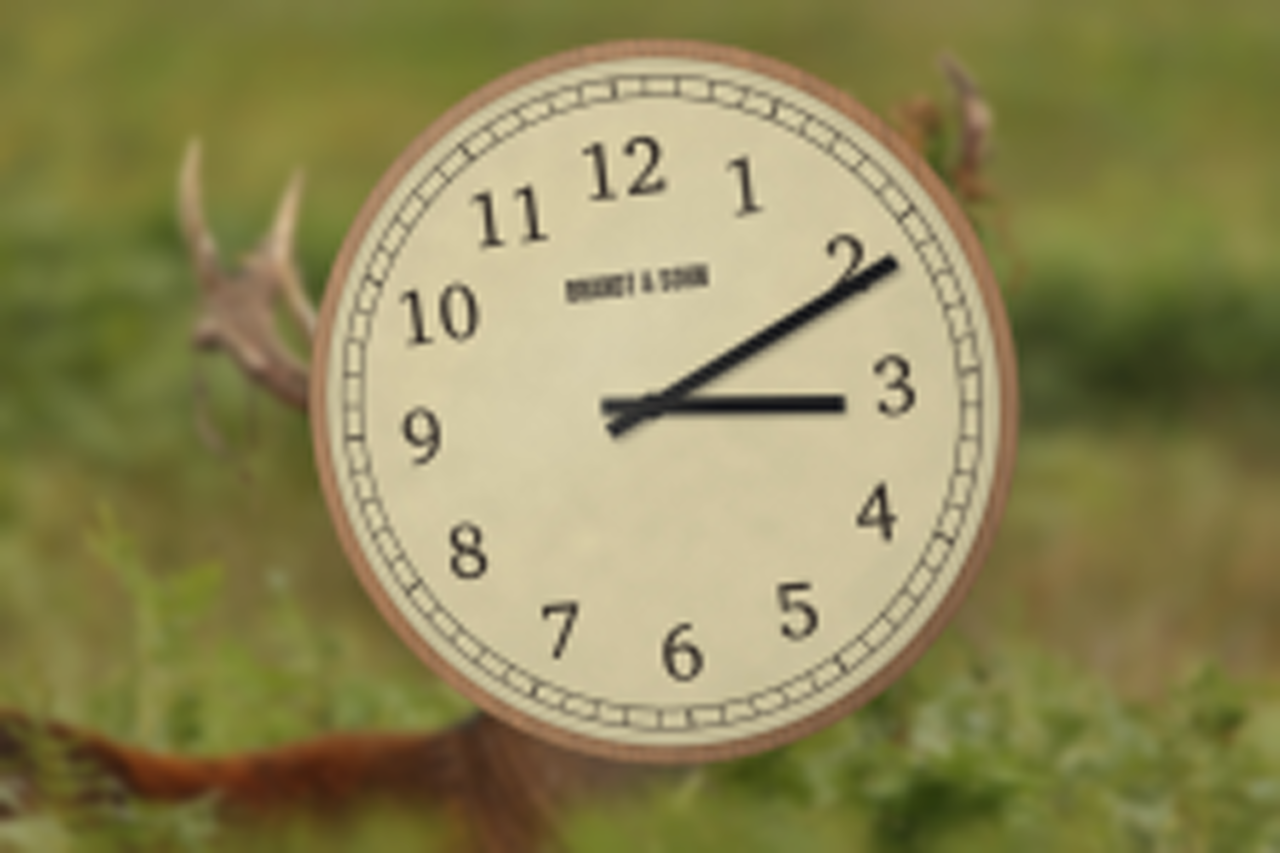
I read 3.11
